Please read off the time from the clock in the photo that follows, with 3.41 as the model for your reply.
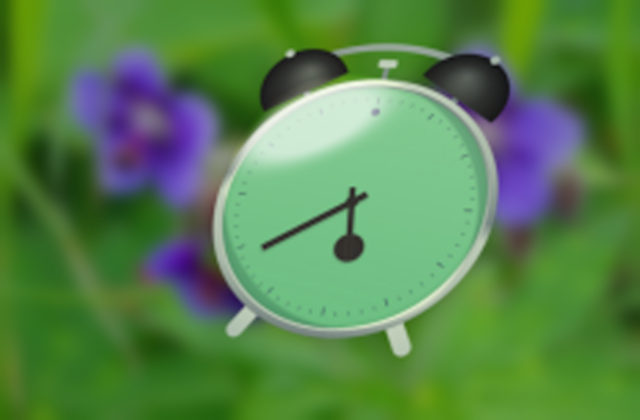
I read 5.39
